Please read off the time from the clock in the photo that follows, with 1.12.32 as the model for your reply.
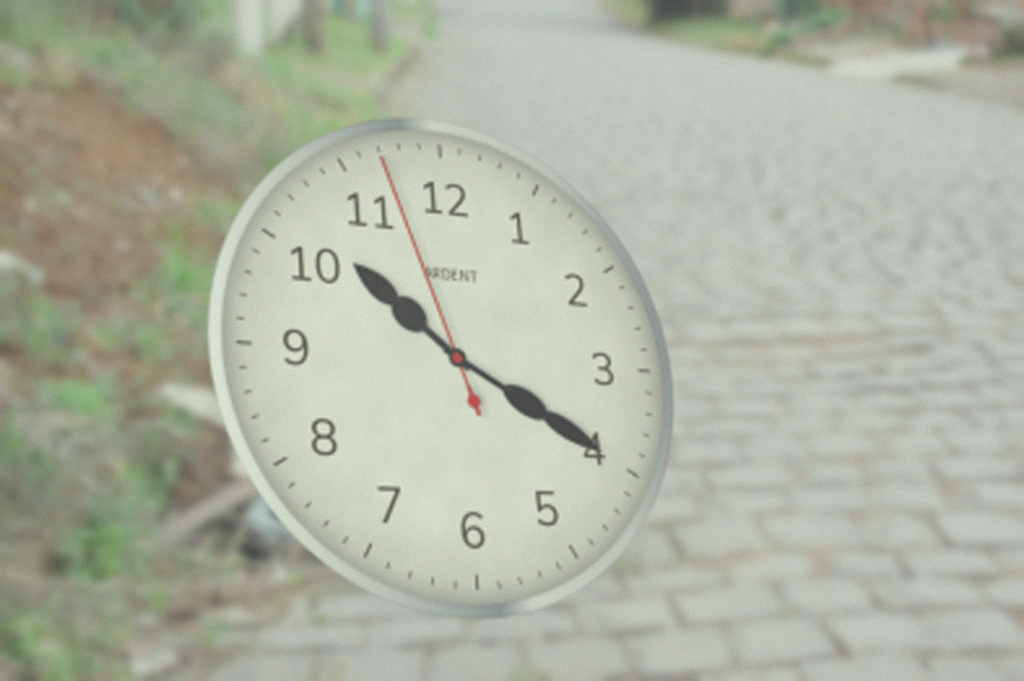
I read 10.19.57
